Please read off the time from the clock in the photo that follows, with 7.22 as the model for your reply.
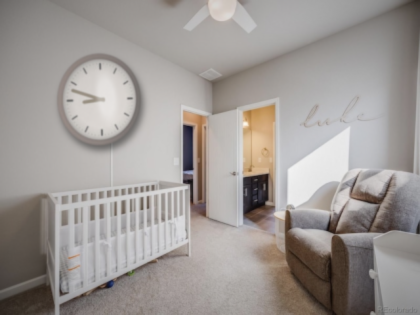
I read 8.48
